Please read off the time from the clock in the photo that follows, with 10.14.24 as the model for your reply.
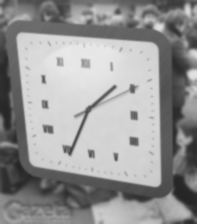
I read 1.34.10
